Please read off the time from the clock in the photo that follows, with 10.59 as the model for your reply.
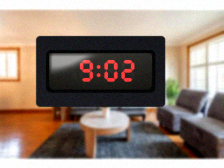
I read 9.02
